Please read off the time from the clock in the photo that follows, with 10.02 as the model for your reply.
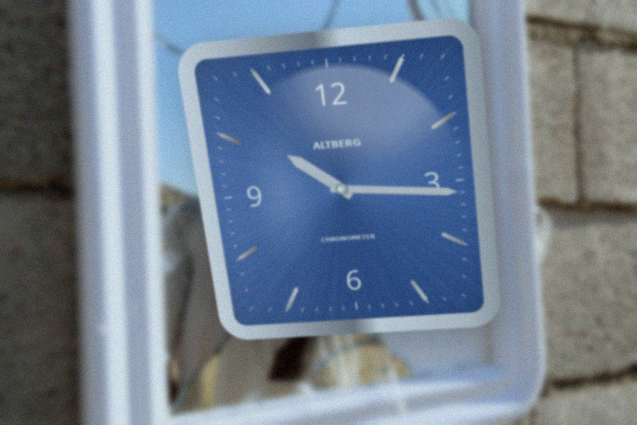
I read 10.16
